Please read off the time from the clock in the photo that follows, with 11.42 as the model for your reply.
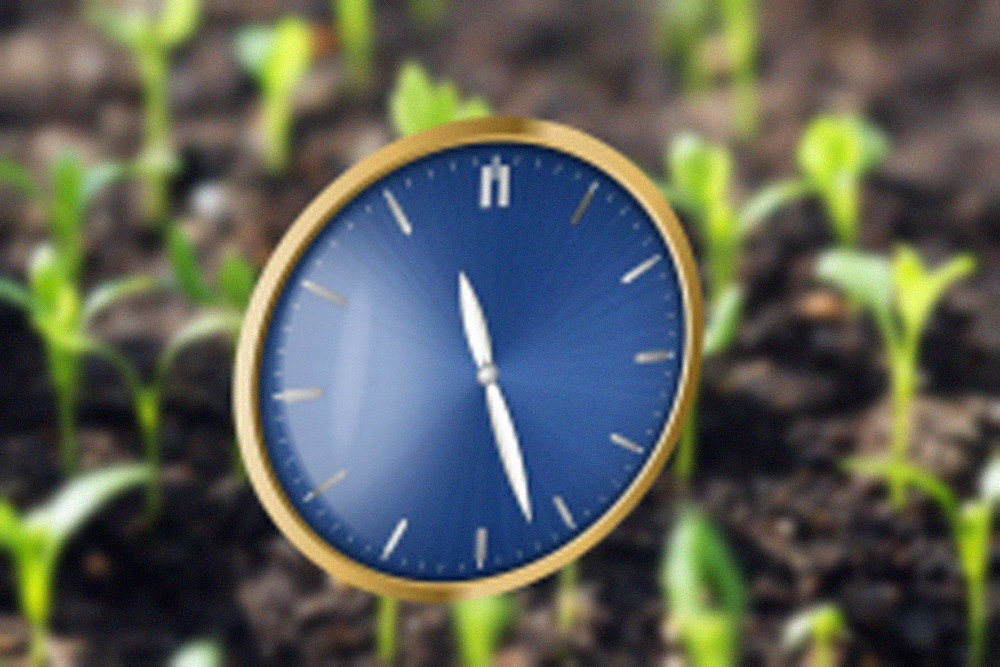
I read 11.27
